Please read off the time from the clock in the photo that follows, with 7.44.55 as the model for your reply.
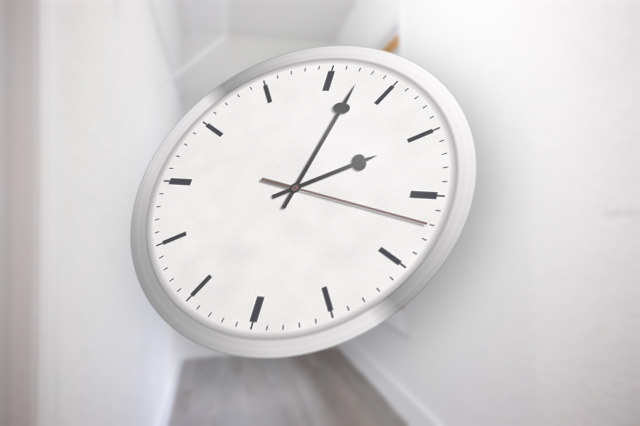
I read 2.02.17
